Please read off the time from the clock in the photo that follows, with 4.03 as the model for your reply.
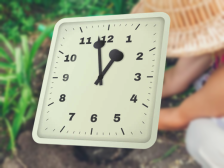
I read 12.58
